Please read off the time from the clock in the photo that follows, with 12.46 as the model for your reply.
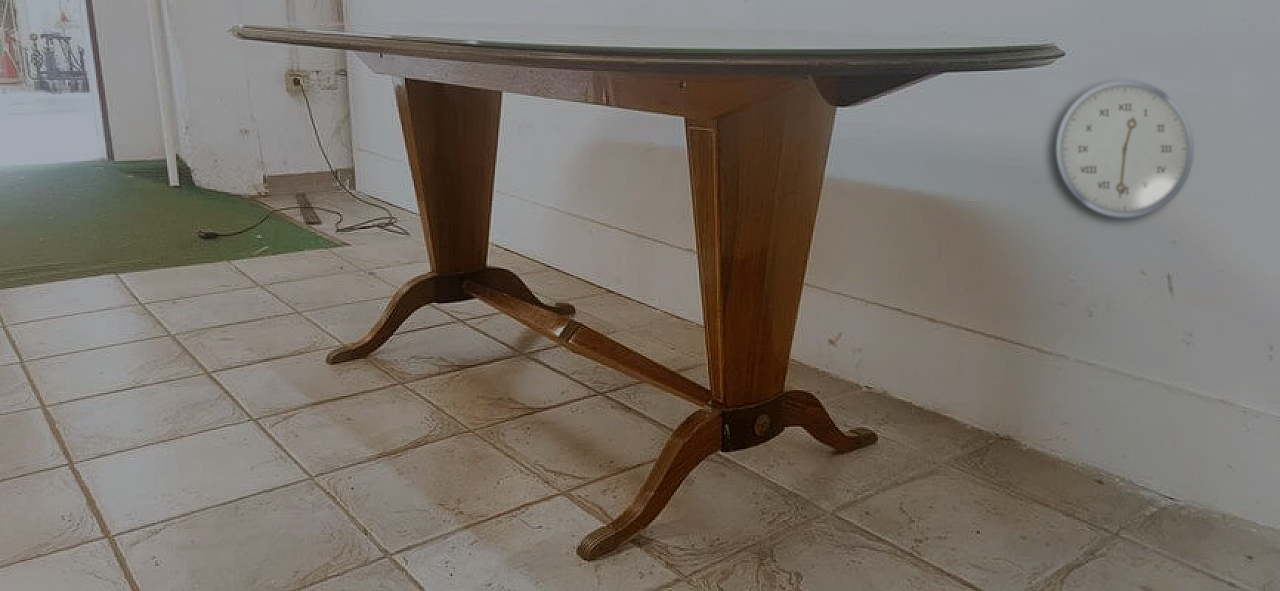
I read 12.31
